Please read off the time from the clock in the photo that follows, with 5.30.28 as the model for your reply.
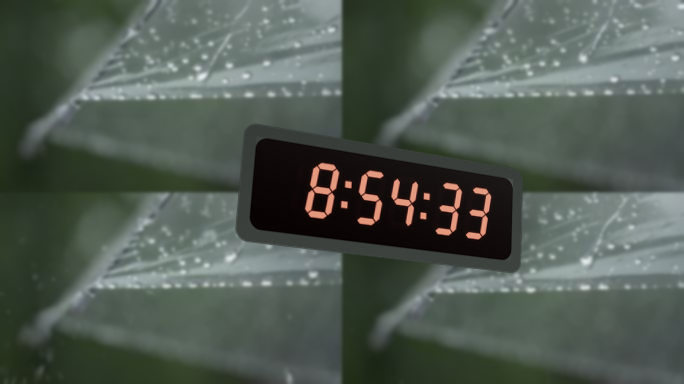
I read 8.54.33
